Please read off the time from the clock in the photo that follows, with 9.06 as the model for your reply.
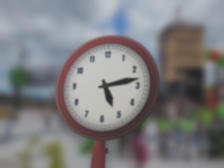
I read 5.13
